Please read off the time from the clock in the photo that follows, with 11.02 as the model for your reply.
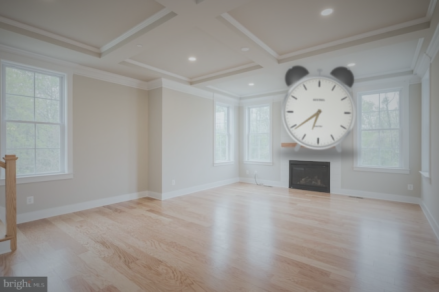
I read 6.39
